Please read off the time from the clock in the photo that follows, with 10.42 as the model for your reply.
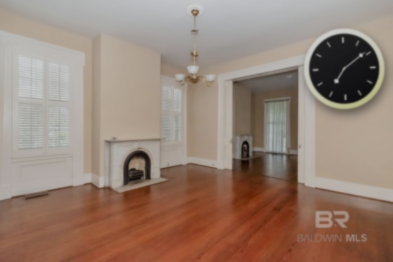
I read 7.09
